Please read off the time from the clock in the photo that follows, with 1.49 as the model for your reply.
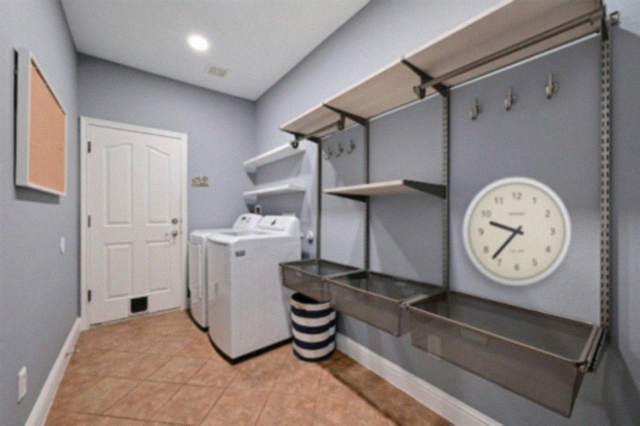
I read 9.37
